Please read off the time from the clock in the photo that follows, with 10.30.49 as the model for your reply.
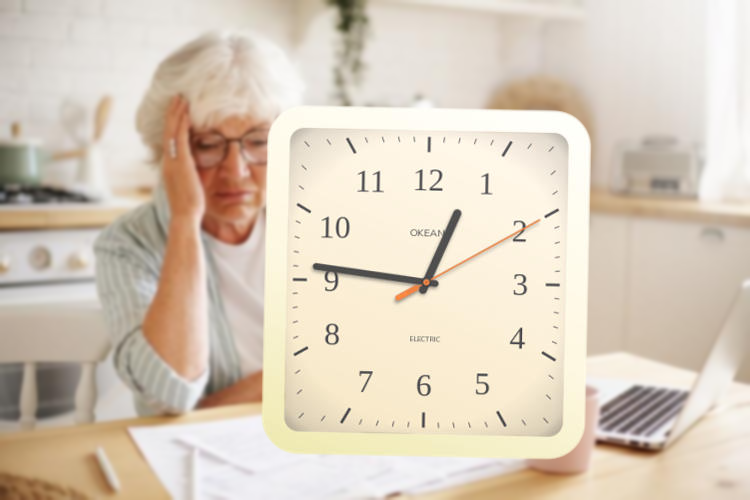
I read 12.46.10
